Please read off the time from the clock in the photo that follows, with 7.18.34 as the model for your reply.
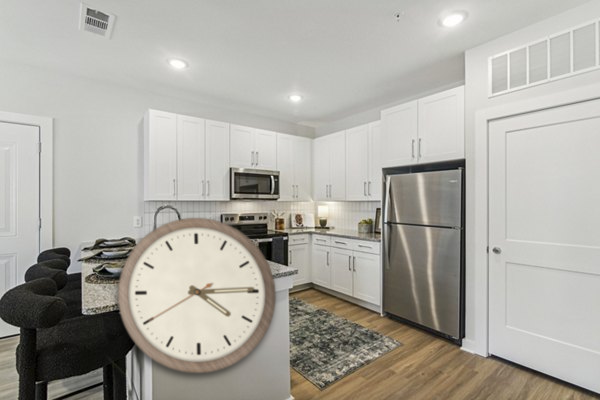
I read 4.14.40
